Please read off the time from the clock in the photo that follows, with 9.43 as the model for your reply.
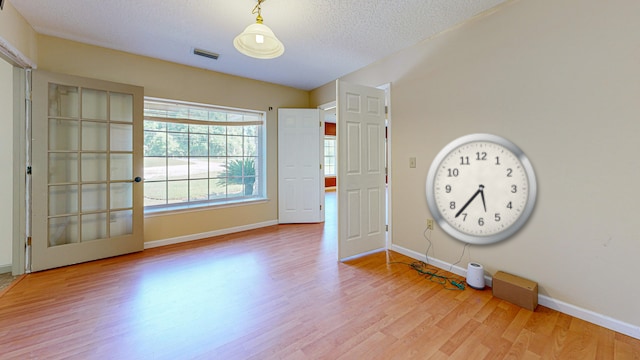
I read 5.37
